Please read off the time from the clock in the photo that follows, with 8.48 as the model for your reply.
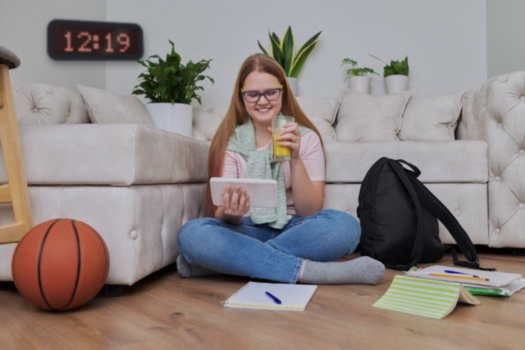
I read 12.19
